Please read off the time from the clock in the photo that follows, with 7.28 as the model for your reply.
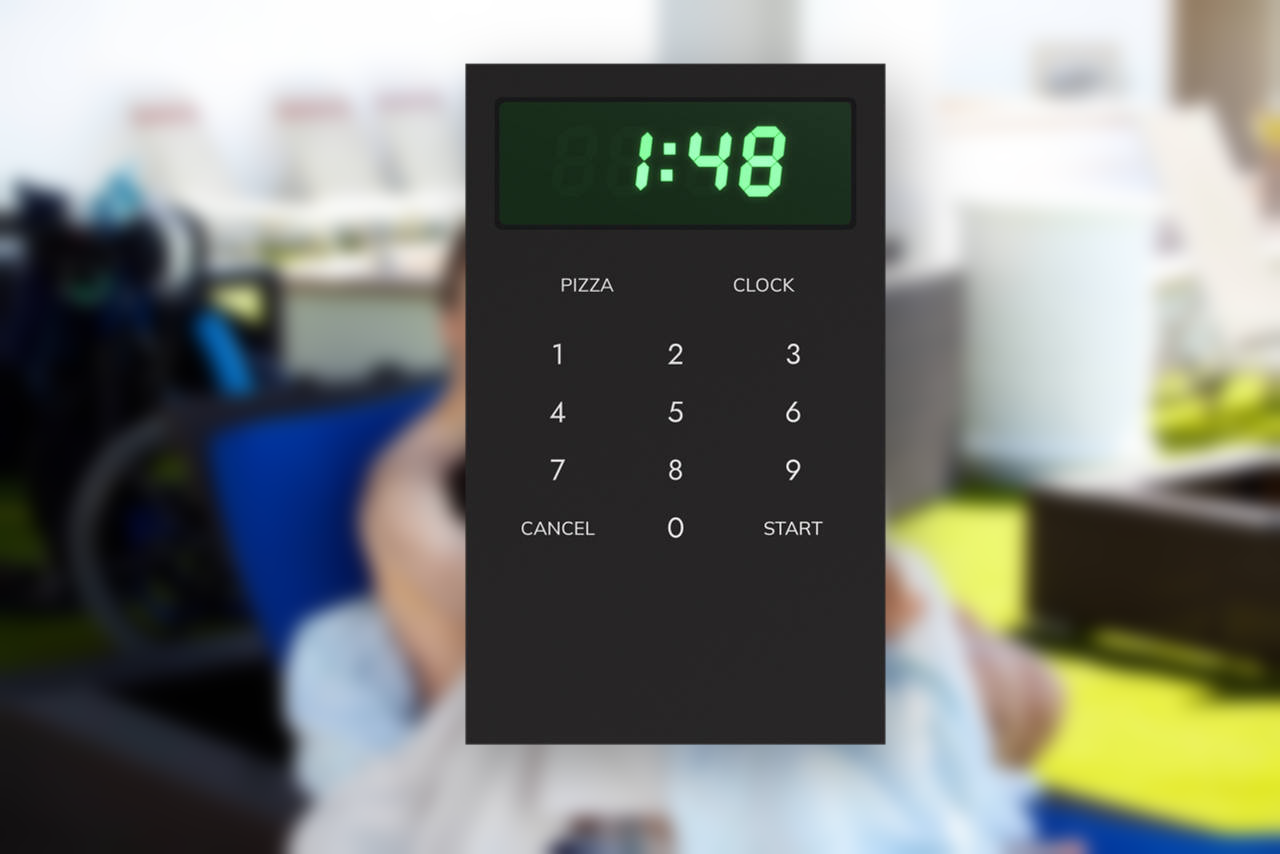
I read 1.48
